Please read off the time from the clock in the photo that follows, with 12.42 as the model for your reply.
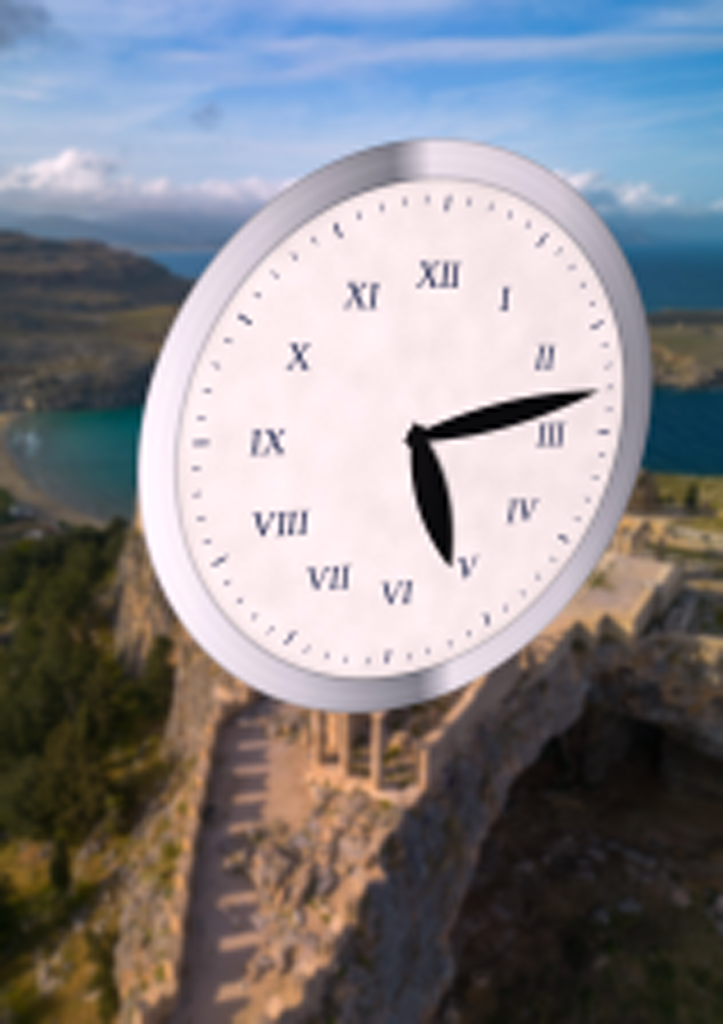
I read 5.13
